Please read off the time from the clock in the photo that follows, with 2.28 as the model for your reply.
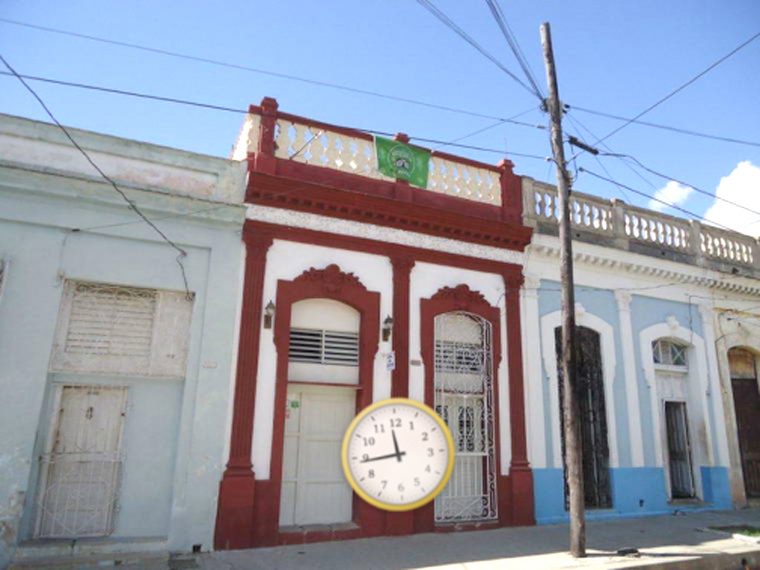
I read 11.44
